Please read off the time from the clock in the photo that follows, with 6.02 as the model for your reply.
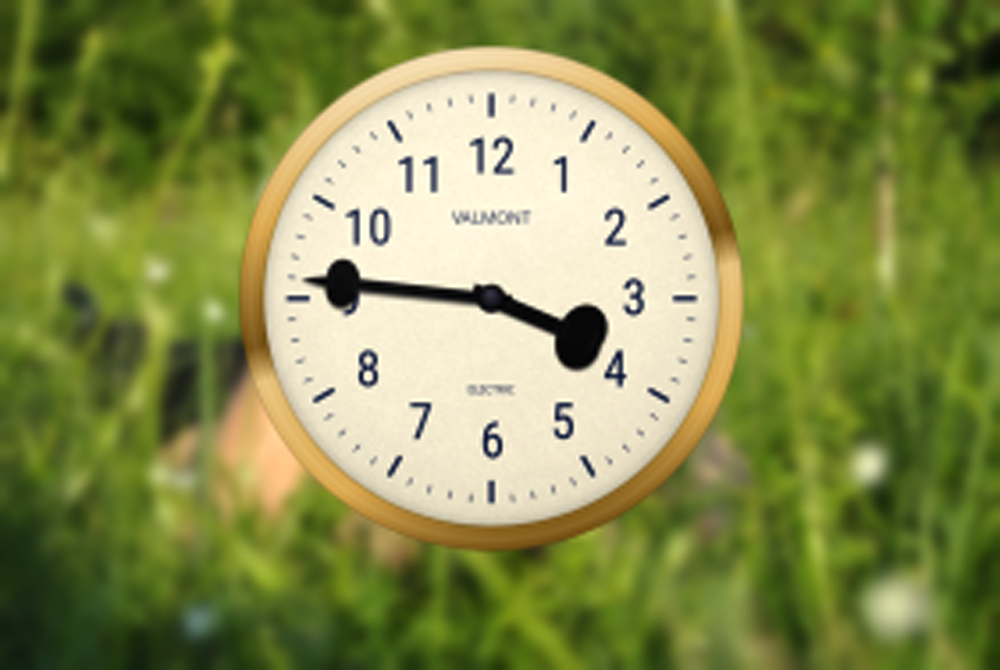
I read 3.46
